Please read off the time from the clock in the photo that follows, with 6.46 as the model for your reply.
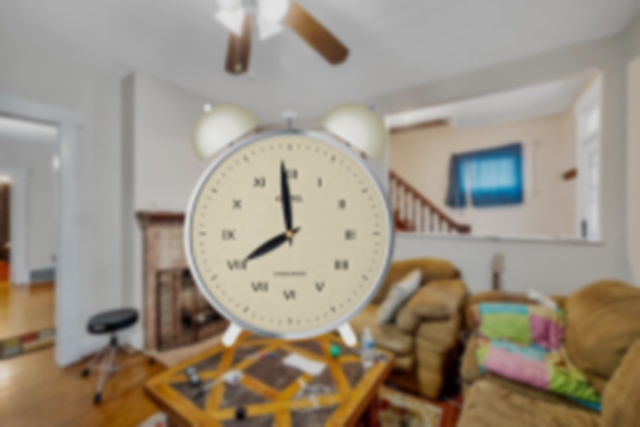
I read 7.59
